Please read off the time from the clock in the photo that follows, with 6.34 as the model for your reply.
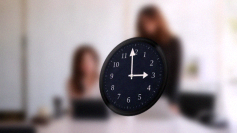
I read 2.59
